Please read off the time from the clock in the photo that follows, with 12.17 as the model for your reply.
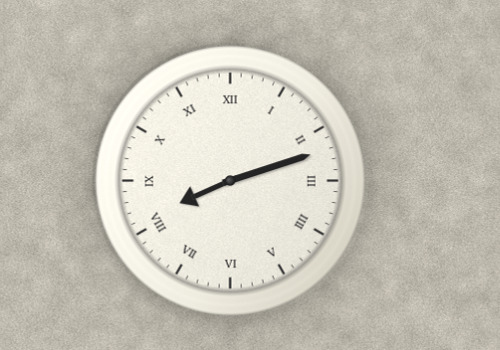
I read 8.12
